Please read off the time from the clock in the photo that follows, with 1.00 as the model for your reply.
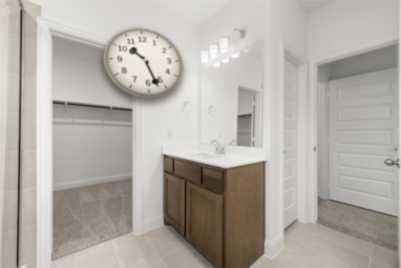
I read 10.27
